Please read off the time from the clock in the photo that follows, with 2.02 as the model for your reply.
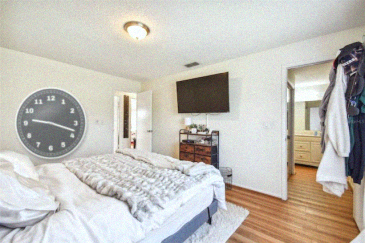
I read 9.18
